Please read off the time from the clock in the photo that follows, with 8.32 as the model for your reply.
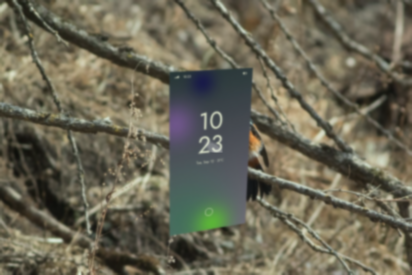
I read 10.23
